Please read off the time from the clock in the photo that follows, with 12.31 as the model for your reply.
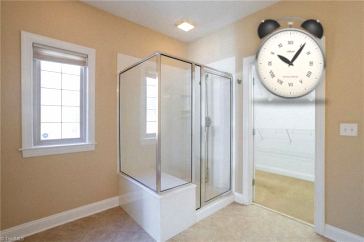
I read 10.06
